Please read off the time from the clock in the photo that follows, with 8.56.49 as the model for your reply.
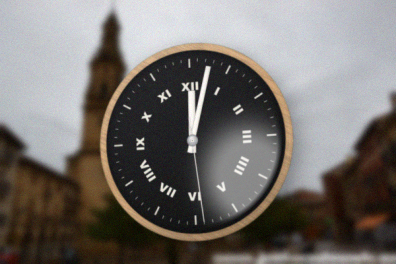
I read 12.02.29
